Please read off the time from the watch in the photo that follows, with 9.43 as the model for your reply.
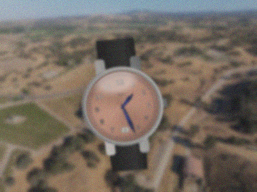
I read 1.27
